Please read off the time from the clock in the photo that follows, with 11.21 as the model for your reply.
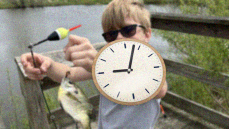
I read 9.03
